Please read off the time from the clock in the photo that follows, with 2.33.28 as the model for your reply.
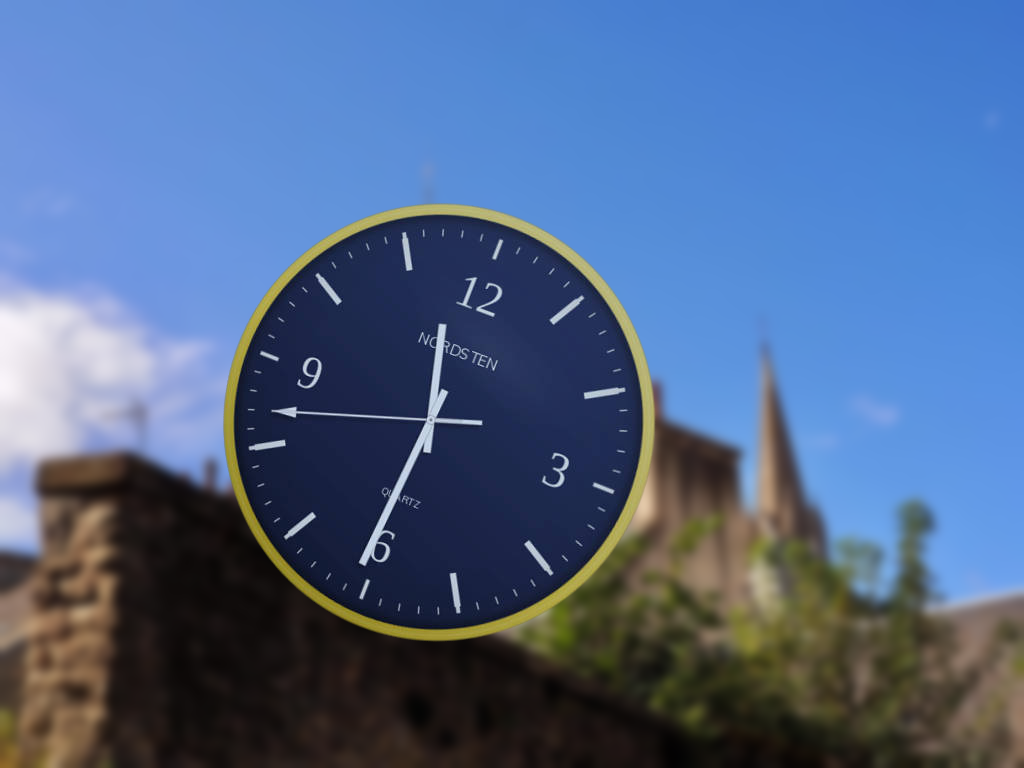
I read 11.30.42
